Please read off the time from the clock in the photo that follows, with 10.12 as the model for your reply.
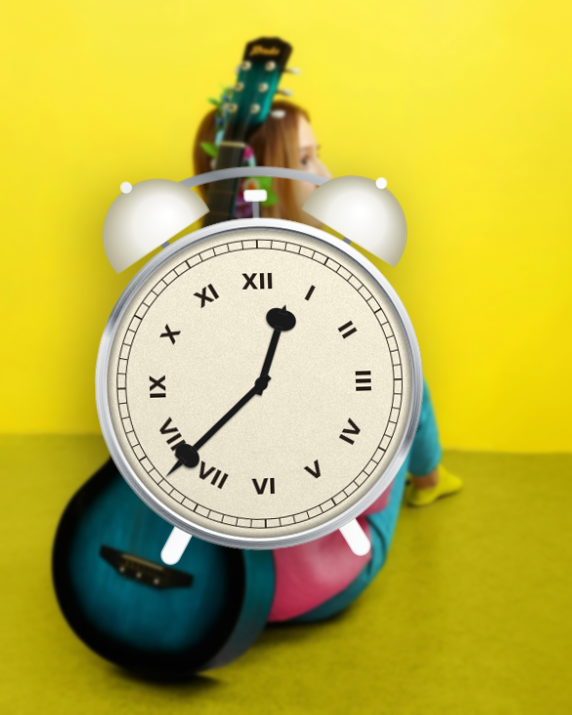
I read 12.38
